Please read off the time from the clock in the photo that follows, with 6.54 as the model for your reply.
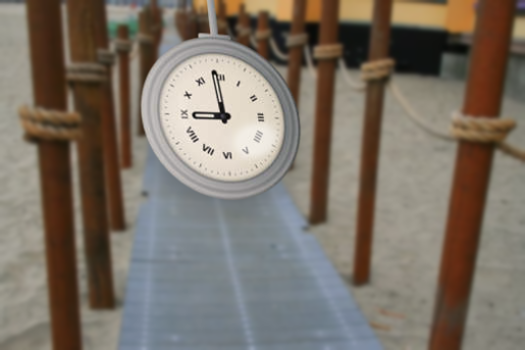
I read 8.59
